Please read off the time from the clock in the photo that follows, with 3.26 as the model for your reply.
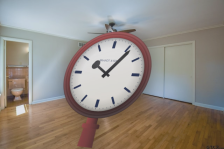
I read 10.06
